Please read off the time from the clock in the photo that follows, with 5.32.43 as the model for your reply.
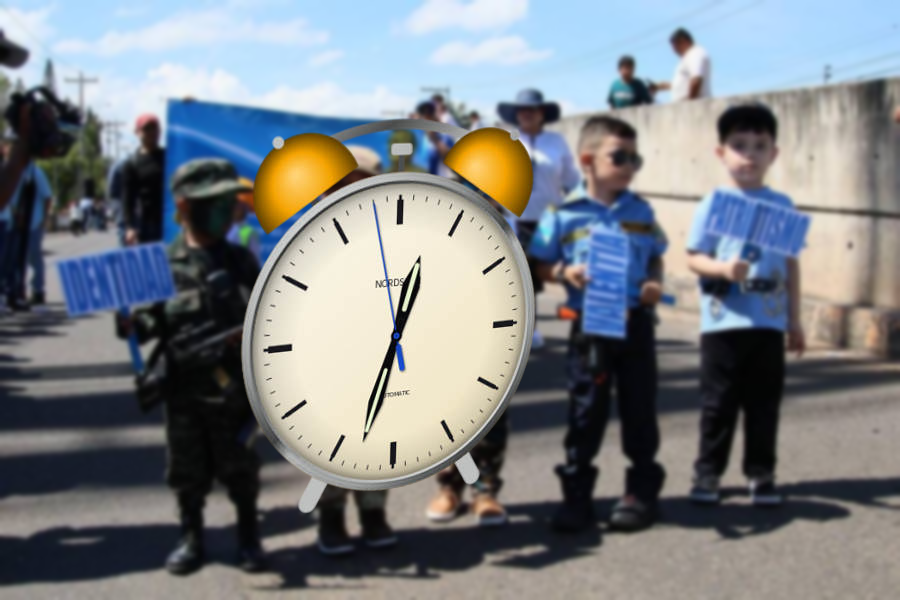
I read 12.32.58
